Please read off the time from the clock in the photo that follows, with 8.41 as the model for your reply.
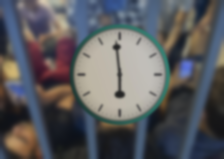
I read 5.59
